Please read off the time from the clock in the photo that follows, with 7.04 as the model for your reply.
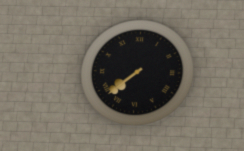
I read 7.38
